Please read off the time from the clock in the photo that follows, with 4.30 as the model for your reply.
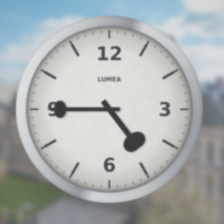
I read 4.45
